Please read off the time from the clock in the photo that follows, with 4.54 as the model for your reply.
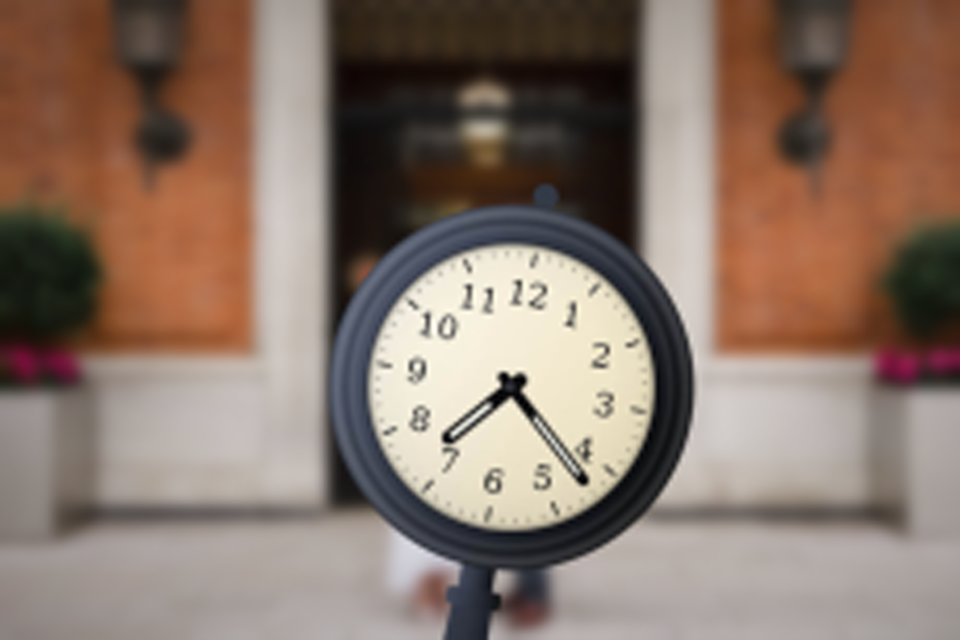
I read 7.22
